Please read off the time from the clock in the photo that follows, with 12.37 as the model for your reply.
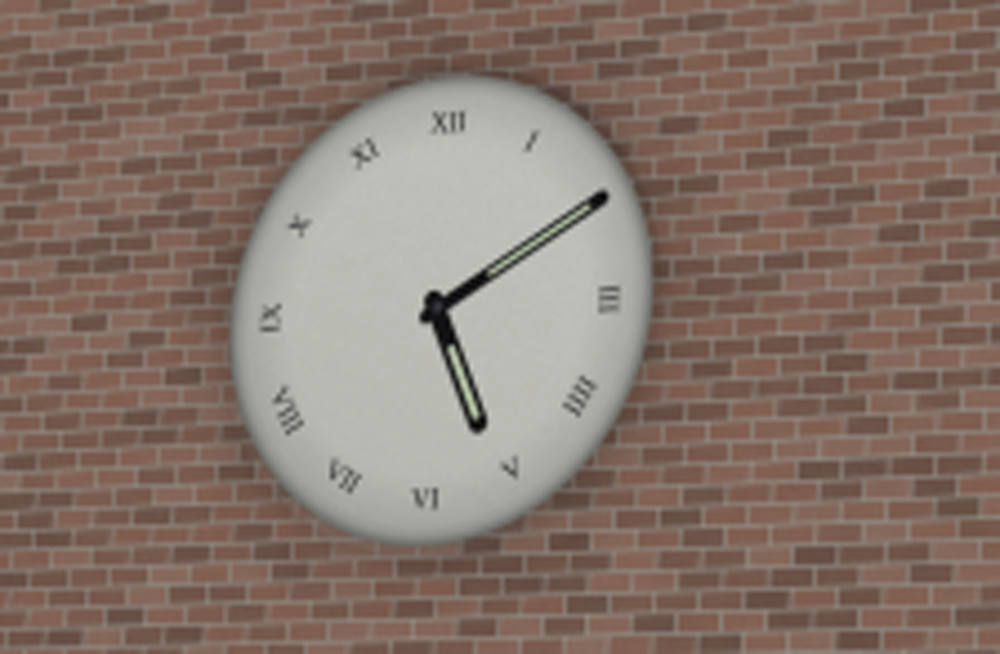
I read 5.10
